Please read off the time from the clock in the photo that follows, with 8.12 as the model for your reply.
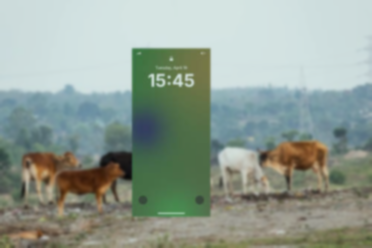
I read 15.45
